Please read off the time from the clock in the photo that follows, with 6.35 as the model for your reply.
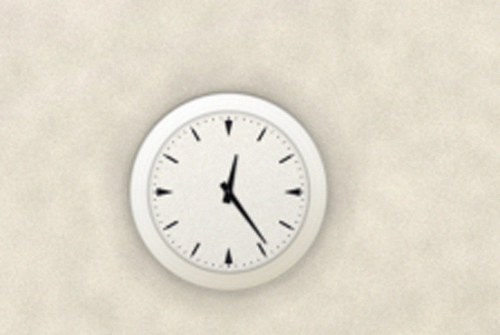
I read 12.24
